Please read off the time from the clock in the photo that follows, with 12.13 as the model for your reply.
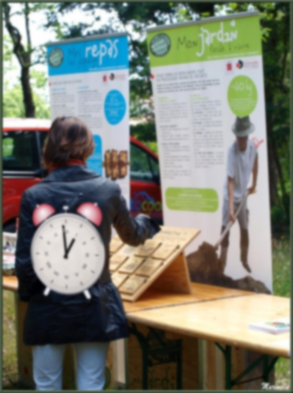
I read 12.59
